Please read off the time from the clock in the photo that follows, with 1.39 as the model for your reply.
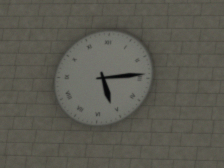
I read 5.14
